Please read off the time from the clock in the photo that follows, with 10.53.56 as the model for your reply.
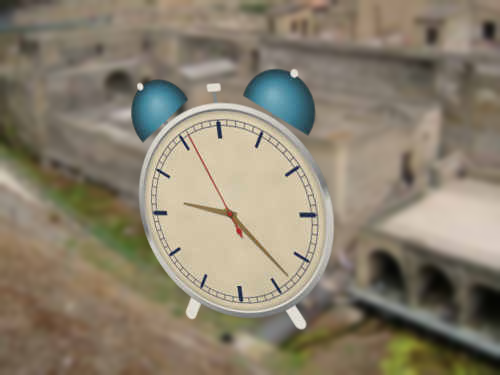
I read 9.22.56
